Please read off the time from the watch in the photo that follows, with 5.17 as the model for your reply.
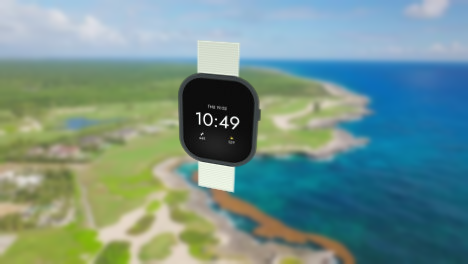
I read 10.49
